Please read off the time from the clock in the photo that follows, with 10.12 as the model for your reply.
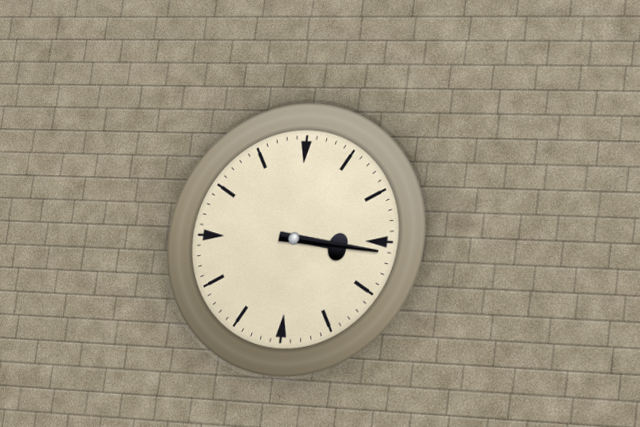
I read 3.16
